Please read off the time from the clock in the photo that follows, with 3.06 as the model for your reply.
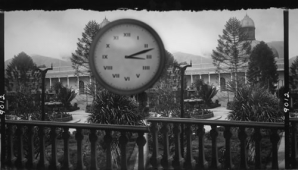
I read 3.12
